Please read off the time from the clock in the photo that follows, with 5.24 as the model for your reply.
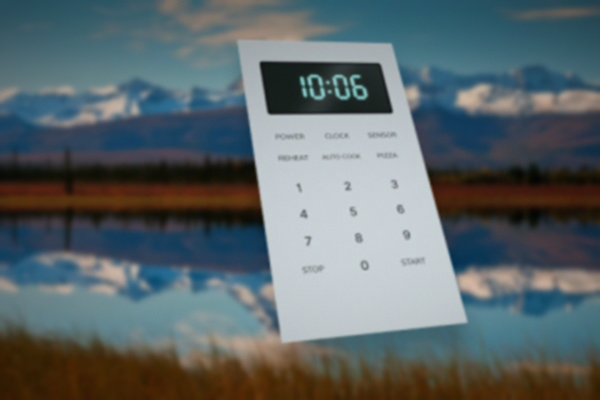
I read 10.06
